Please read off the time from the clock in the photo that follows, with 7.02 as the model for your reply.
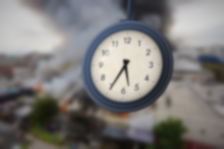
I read 5.35
